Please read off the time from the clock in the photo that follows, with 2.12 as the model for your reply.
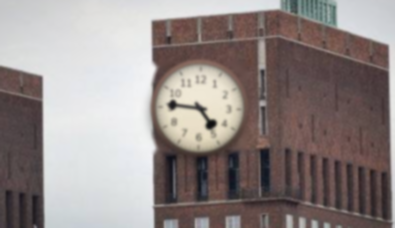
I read 4.46
